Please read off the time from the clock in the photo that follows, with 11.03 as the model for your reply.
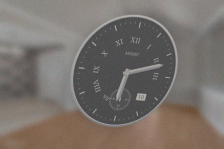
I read 6.12
